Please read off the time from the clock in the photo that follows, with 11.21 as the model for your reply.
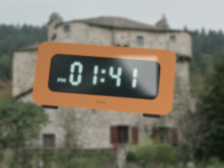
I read 1.41
